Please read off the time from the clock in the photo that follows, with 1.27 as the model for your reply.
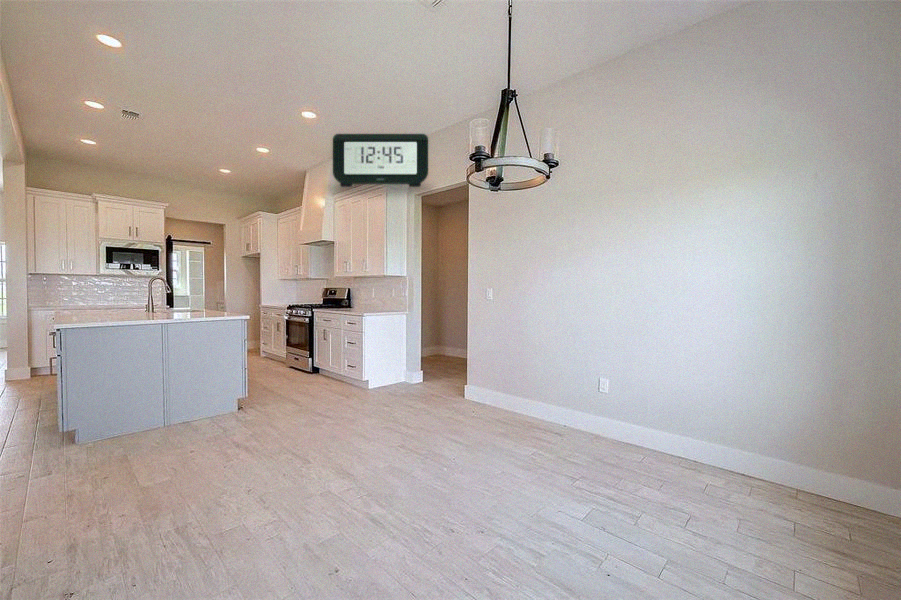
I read 12.45
